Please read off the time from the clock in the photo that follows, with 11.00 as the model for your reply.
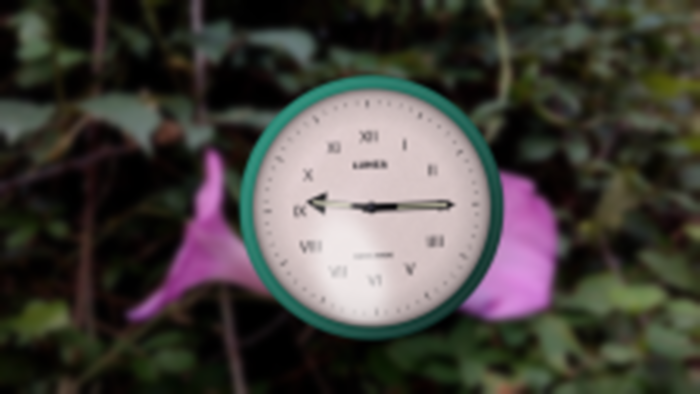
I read 9.15
